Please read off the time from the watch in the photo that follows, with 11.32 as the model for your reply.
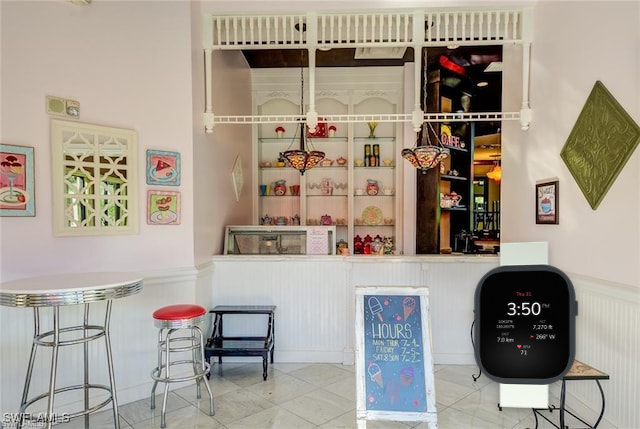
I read 3.50
